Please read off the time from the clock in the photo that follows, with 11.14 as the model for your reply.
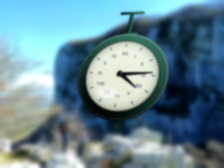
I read 4.14
